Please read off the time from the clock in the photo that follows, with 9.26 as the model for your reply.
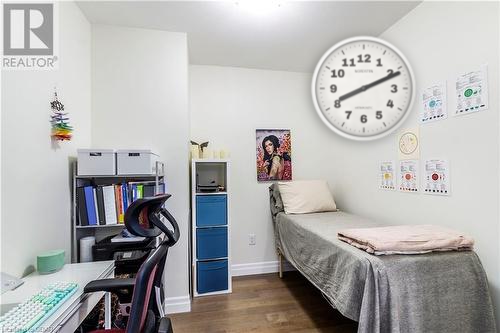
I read 8.11
